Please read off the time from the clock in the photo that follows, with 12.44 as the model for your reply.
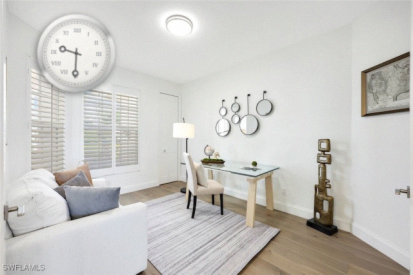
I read 9.30
